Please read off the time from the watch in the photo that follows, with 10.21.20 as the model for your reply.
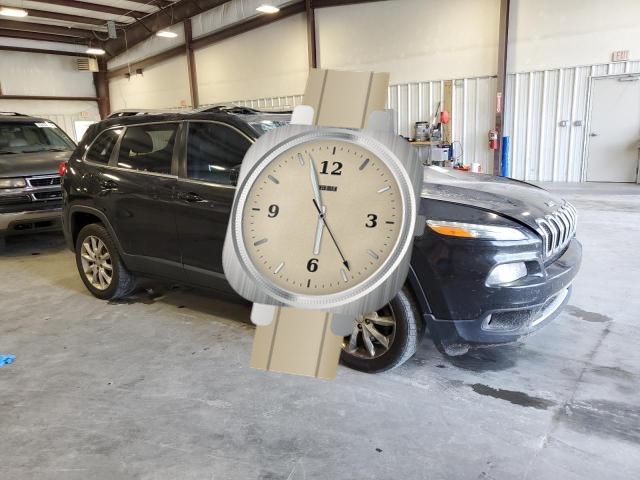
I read 5.56.24
